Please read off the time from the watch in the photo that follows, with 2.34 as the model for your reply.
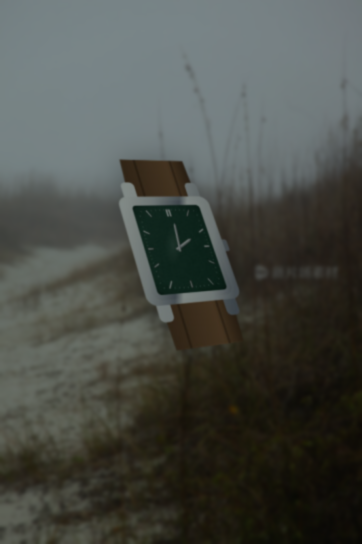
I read 2.01
